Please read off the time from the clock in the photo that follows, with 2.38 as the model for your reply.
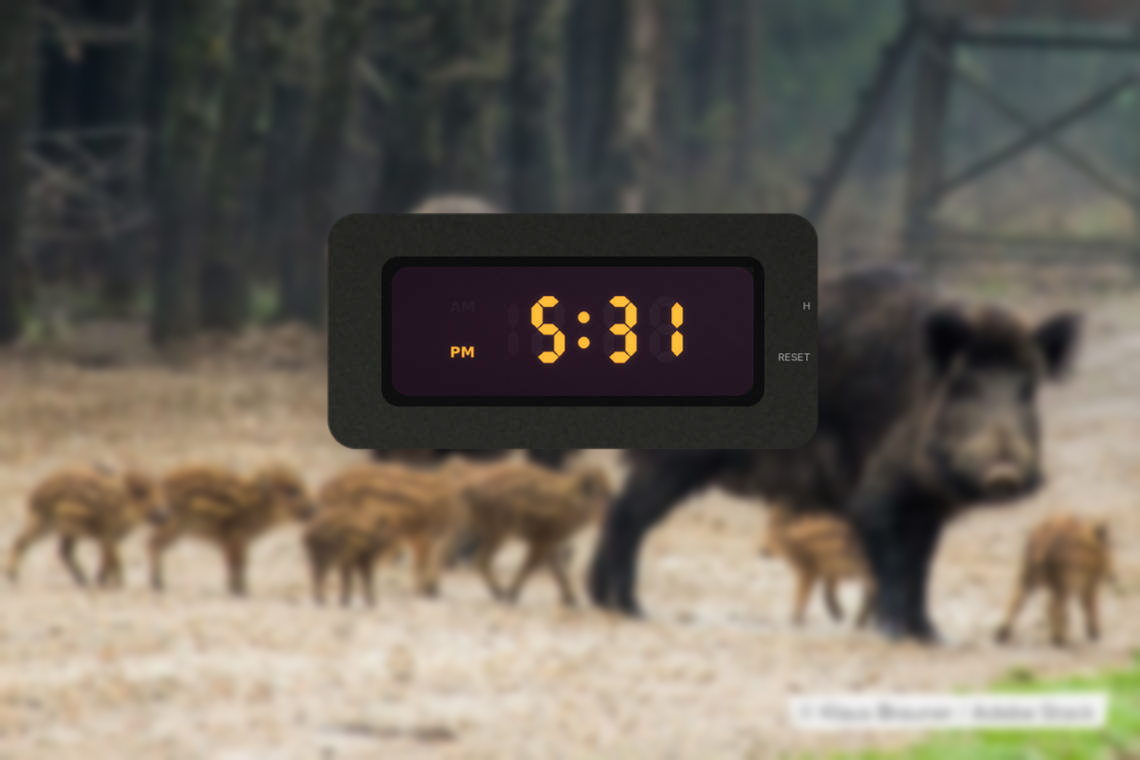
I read 5.31
